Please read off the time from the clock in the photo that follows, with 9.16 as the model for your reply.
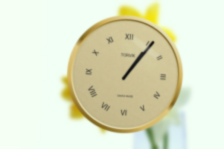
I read 1.06
